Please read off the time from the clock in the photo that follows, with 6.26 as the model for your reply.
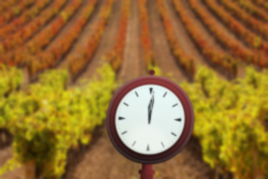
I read 12.01
